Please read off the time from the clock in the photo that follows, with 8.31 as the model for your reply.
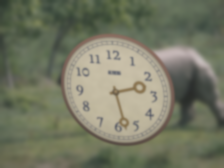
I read 2.28
